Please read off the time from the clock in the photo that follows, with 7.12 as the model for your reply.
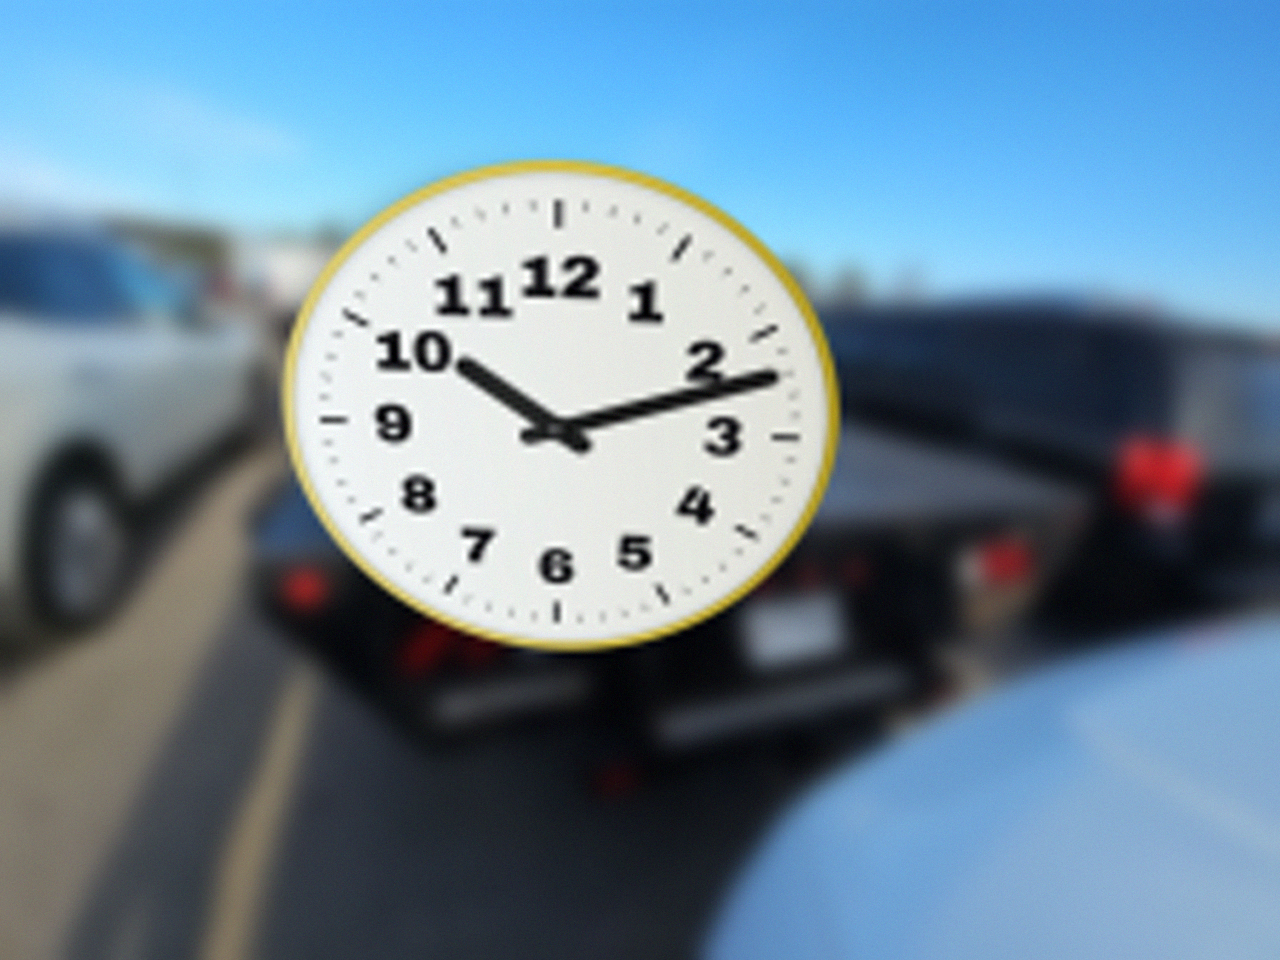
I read 10.12
